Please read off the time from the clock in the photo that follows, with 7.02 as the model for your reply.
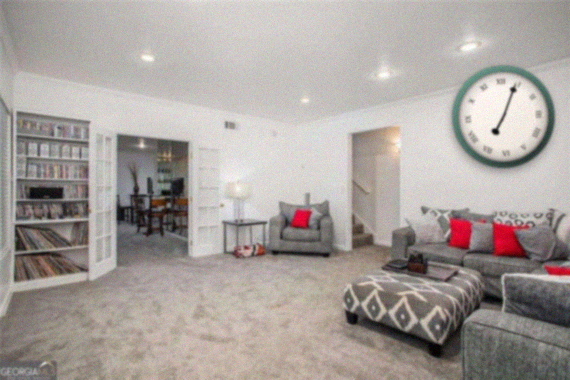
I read 7.04
